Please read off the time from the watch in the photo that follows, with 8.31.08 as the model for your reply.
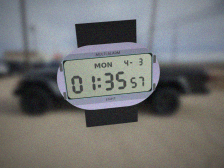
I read 1.35.57
